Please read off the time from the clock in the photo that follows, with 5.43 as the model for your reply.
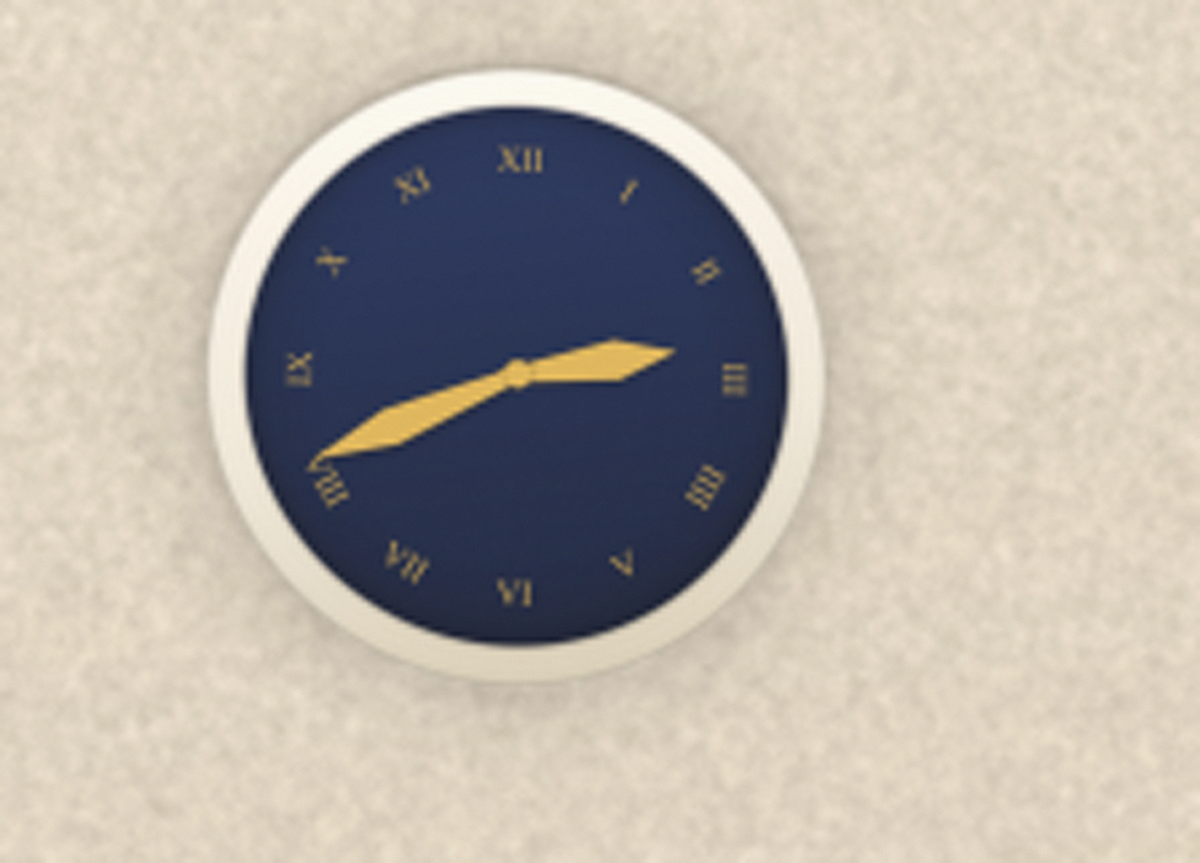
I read 2.41
